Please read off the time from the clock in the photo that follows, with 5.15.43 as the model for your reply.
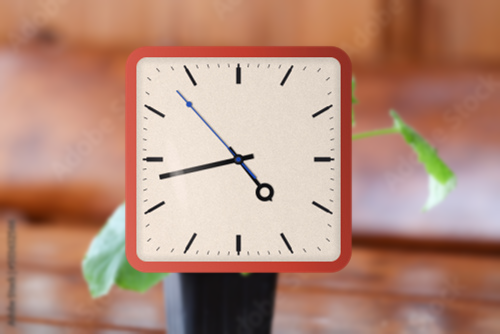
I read 4.42.53
